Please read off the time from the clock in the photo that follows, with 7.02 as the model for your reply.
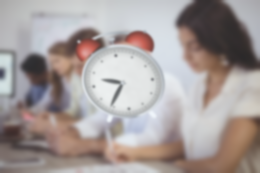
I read 9.36
